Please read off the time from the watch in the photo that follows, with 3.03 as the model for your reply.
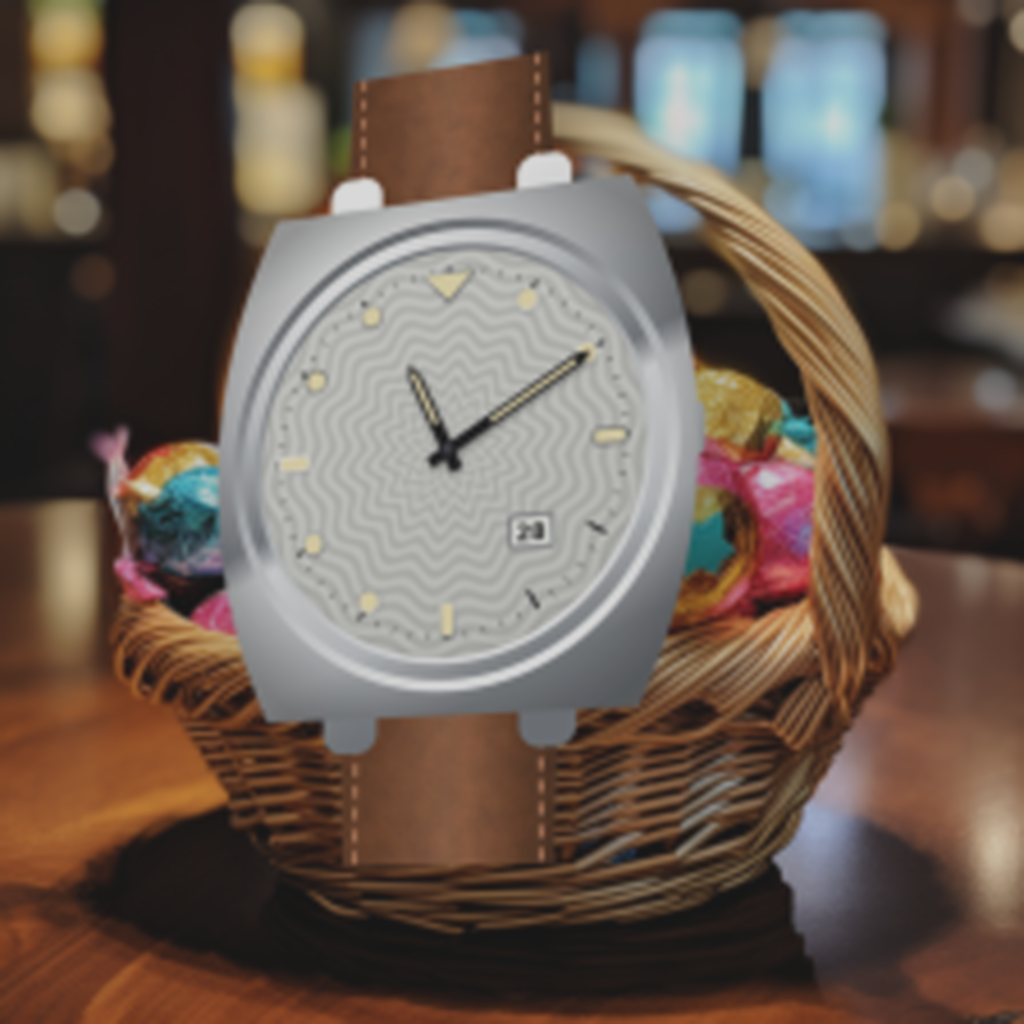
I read 11.10
